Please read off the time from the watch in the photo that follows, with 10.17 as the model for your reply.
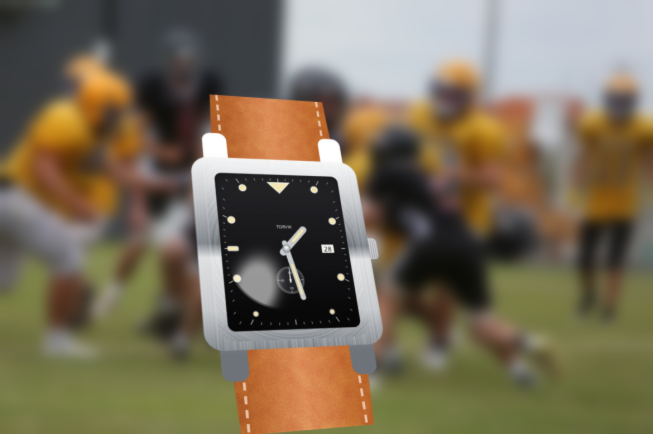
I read 1.28
